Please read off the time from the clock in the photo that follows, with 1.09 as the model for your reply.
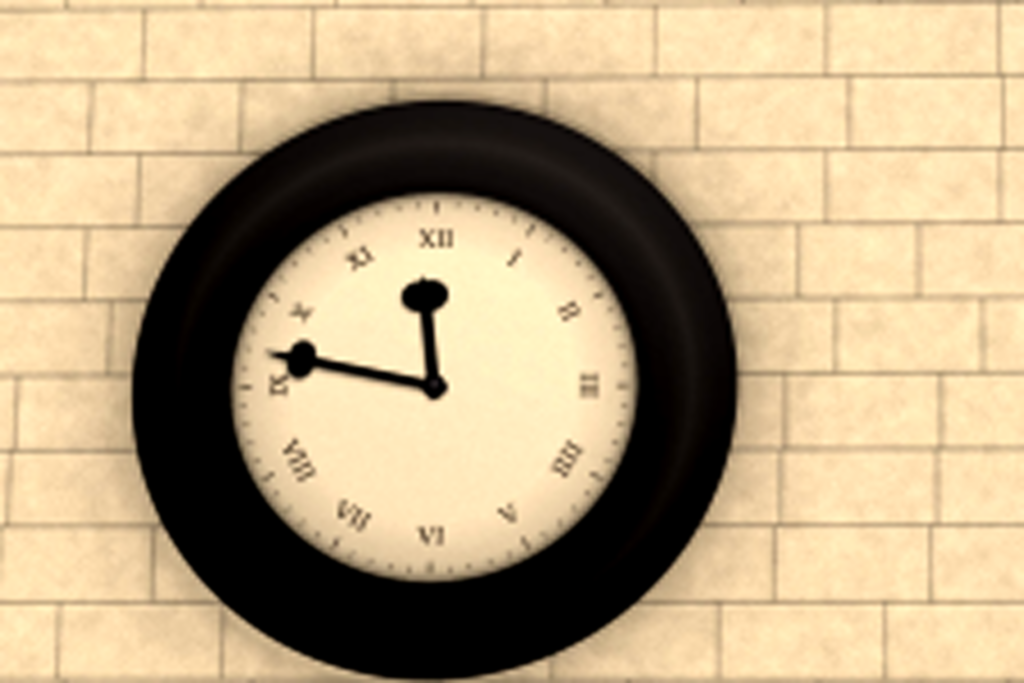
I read 11.47
